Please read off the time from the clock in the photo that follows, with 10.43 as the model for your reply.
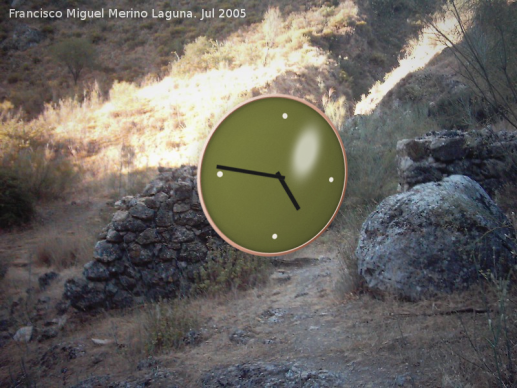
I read 4.46
